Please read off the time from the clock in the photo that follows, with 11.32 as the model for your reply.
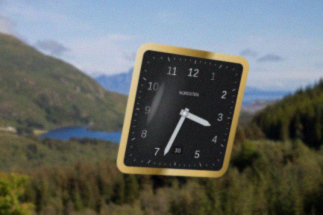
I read 3.33
